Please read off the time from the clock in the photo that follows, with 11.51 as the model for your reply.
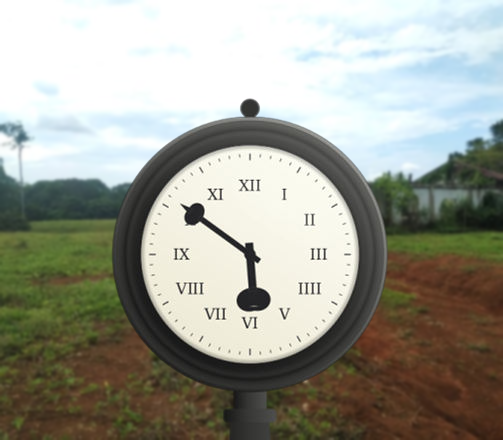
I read 5.51
